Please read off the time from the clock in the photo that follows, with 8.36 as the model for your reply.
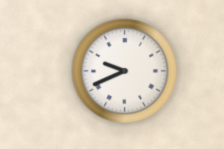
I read 9.41
